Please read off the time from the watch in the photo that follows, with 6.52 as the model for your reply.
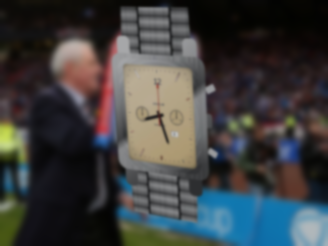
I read 8.27
